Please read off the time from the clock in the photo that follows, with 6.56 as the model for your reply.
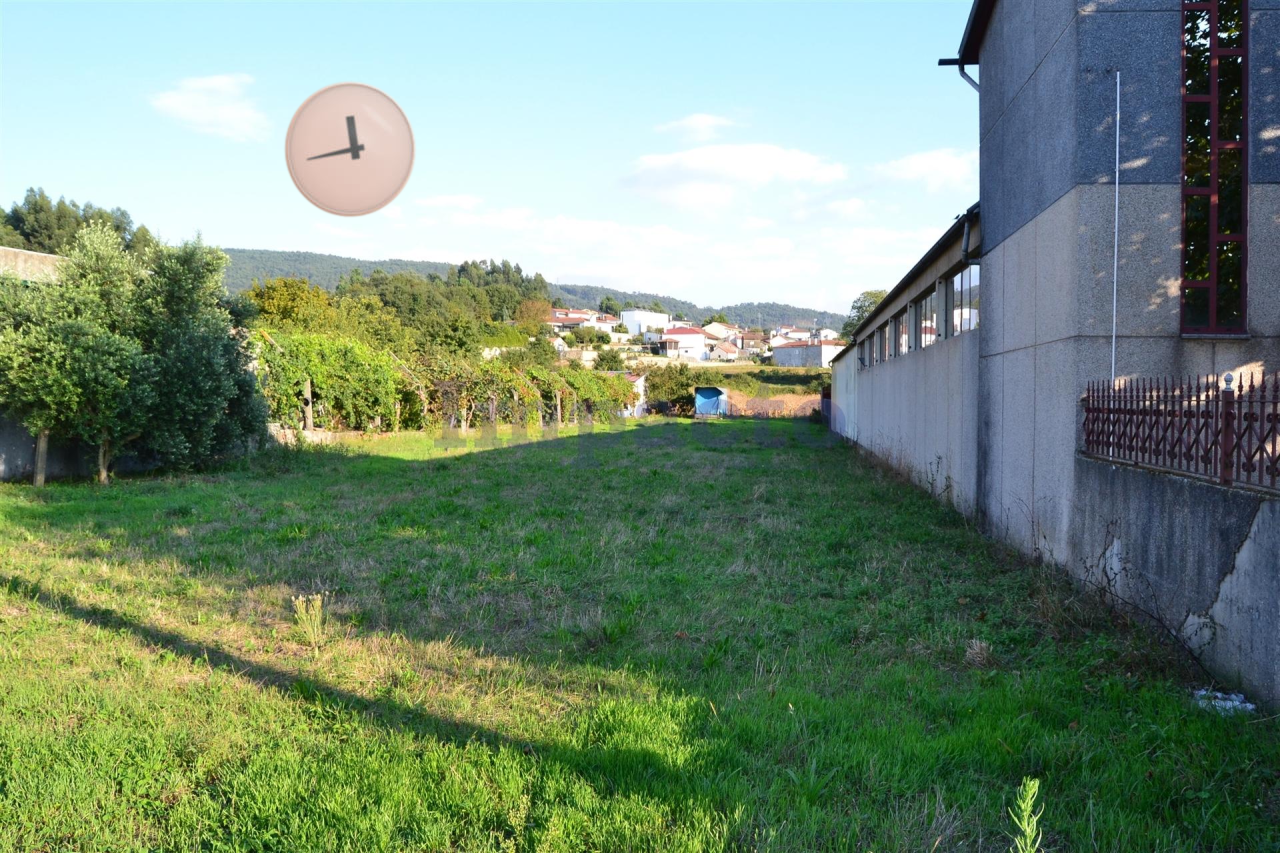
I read 11.43
